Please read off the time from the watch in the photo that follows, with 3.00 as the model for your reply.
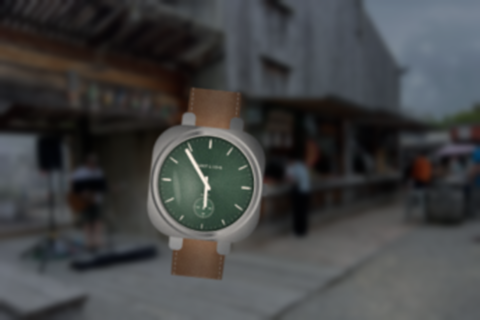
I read 5.54
